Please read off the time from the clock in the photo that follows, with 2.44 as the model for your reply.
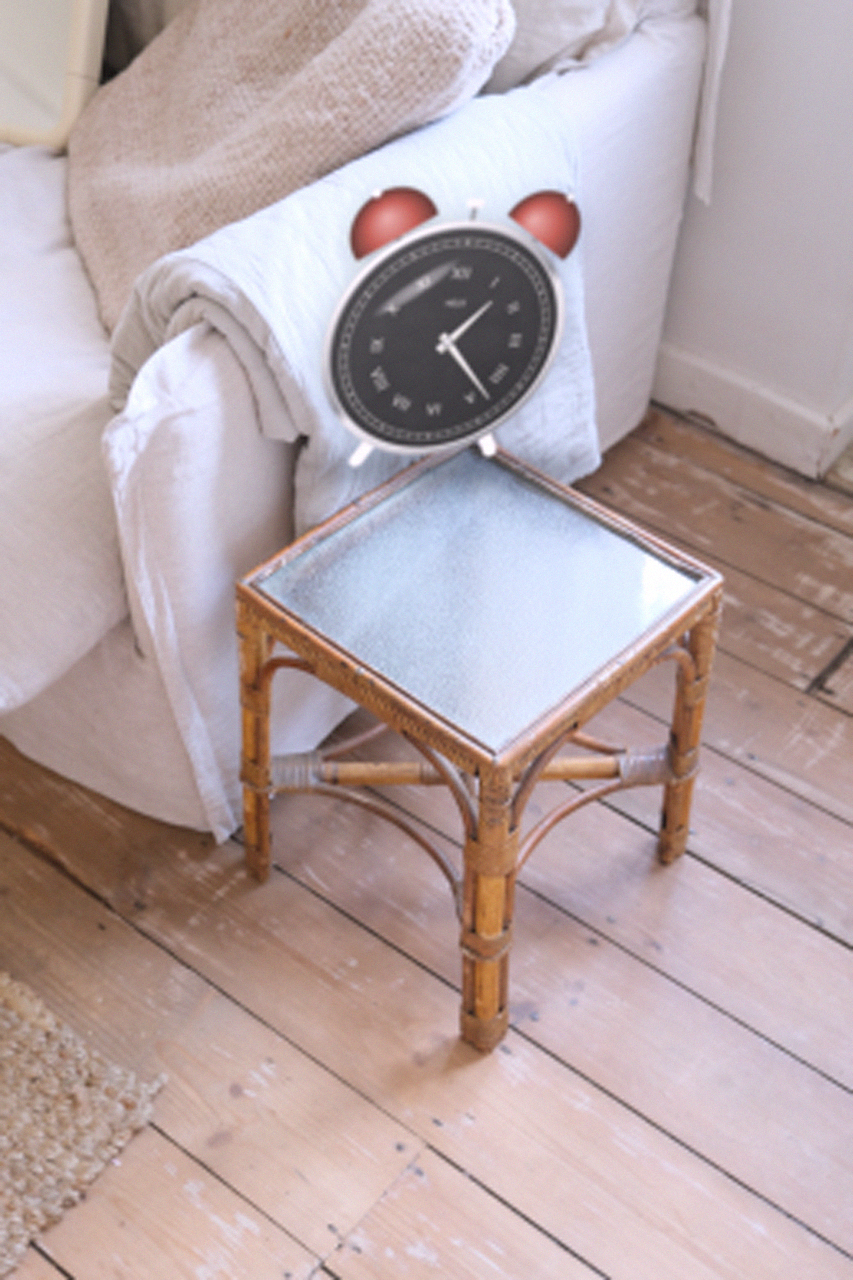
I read 1.23
